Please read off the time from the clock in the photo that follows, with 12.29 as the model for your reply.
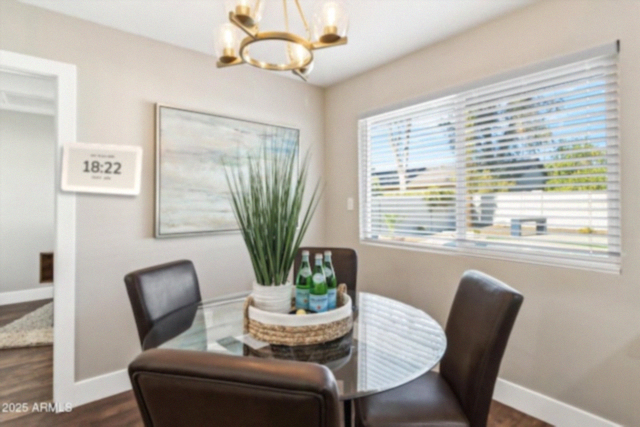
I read 18.22
